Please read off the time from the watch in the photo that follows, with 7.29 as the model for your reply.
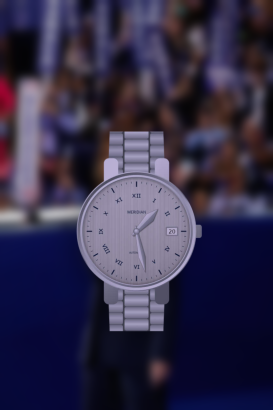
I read 1.28
